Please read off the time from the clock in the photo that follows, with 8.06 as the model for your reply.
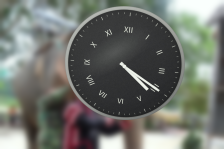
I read 4.20
